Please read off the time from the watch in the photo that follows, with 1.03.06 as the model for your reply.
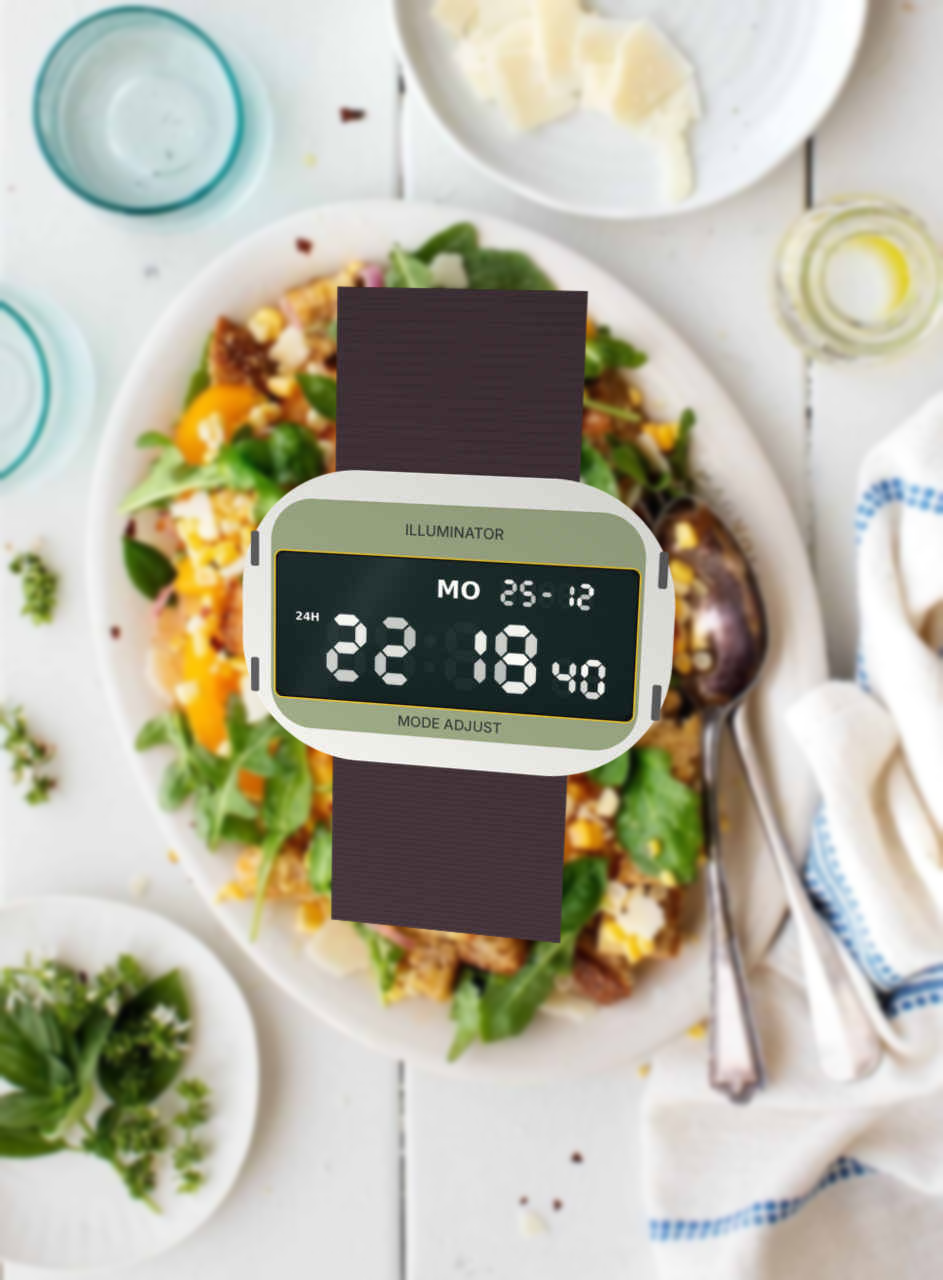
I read 22.18.40
